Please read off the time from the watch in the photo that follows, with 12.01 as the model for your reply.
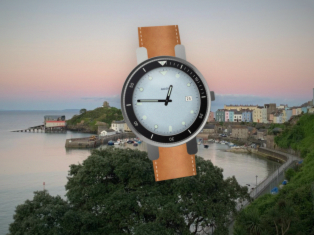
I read 12.46
